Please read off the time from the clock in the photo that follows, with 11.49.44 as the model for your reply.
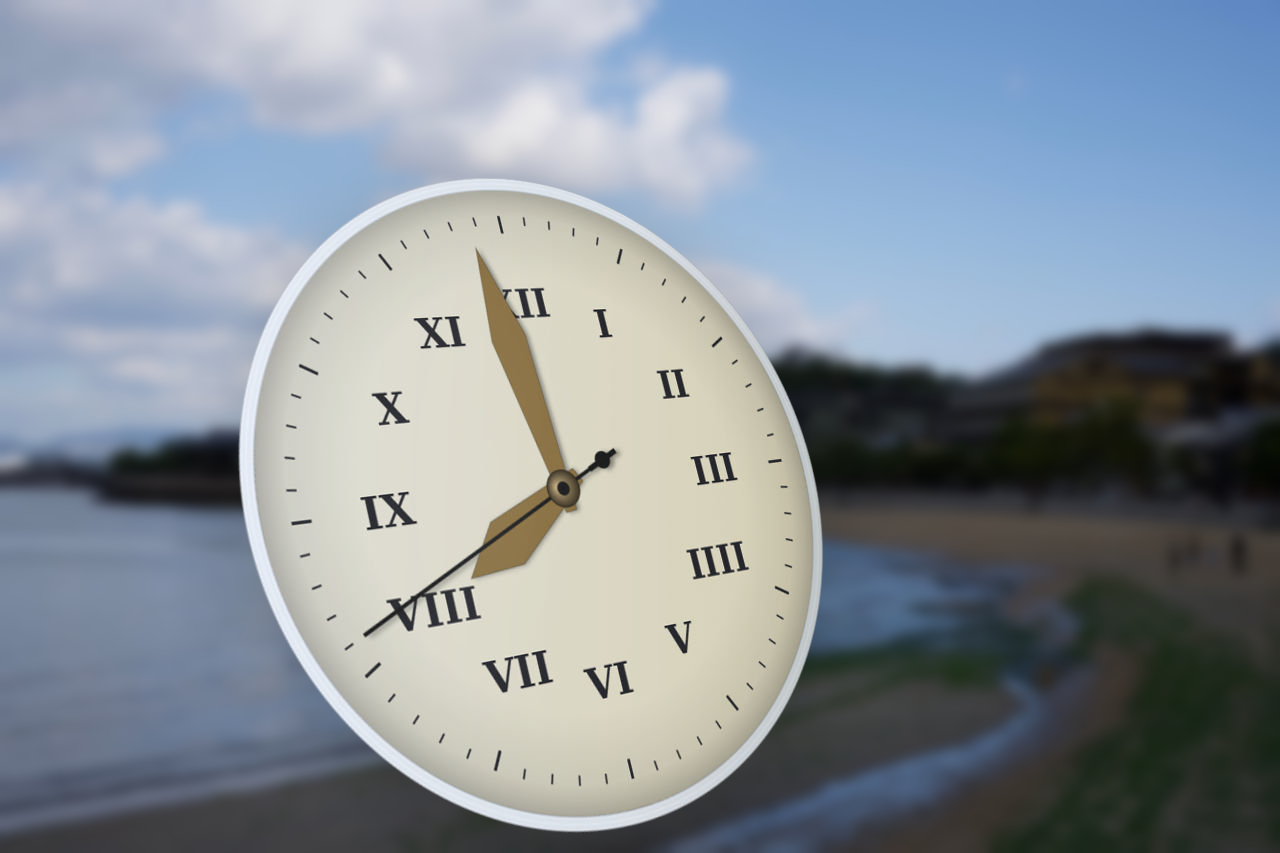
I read 7.58.41
